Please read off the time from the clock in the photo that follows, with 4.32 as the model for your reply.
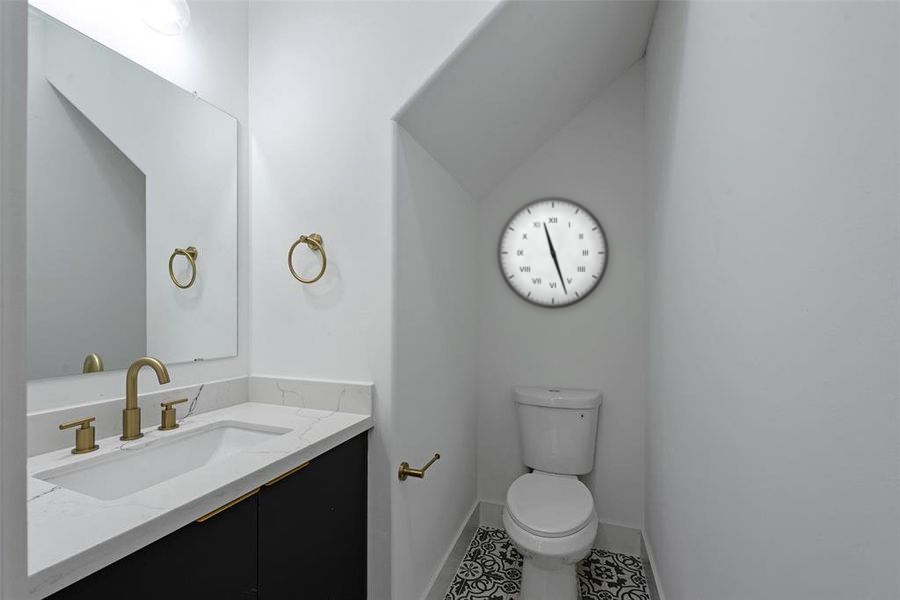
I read 11.27
